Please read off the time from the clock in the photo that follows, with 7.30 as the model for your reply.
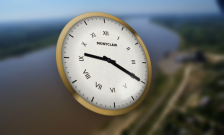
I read 9.20
